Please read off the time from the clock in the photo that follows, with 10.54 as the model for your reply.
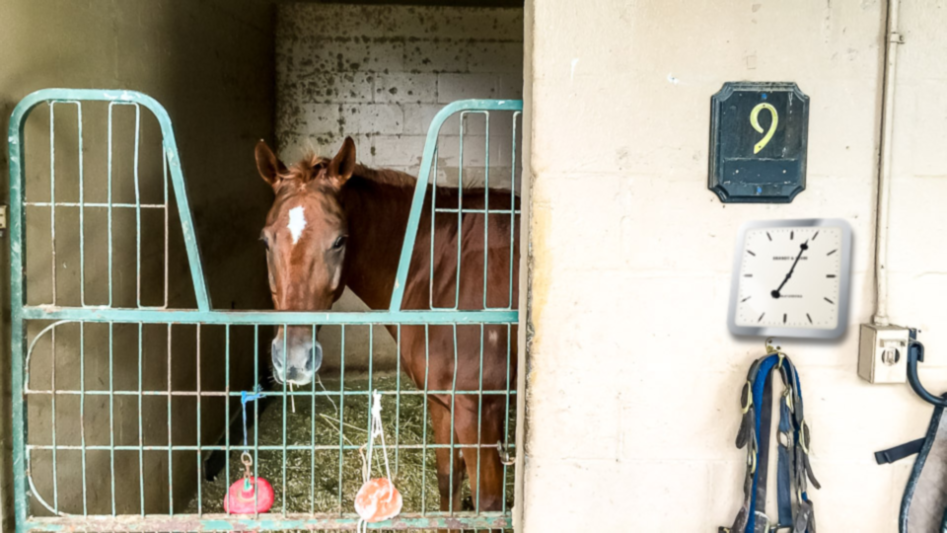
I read 7.04
